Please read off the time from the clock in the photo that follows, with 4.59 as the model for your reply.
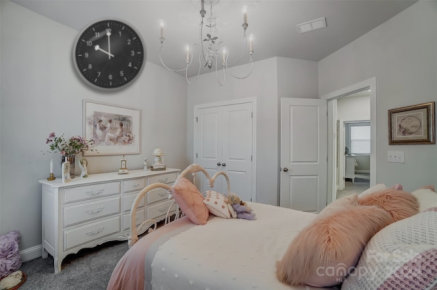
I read 10.00
